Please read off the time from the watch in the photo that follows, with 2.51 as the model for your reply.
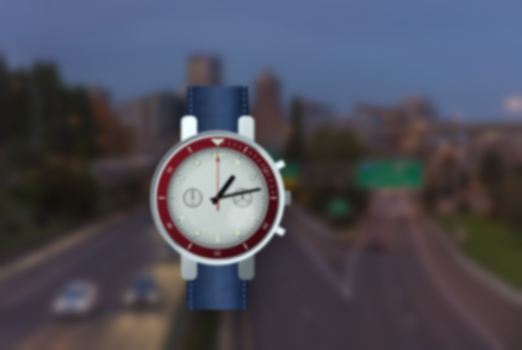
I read 1.13
